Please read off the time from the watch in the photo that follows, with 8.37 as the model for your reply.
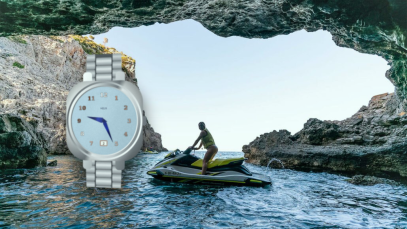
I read 9.26
